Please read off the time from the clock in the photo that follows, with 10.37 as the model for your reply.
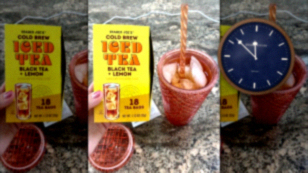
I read 11.52
